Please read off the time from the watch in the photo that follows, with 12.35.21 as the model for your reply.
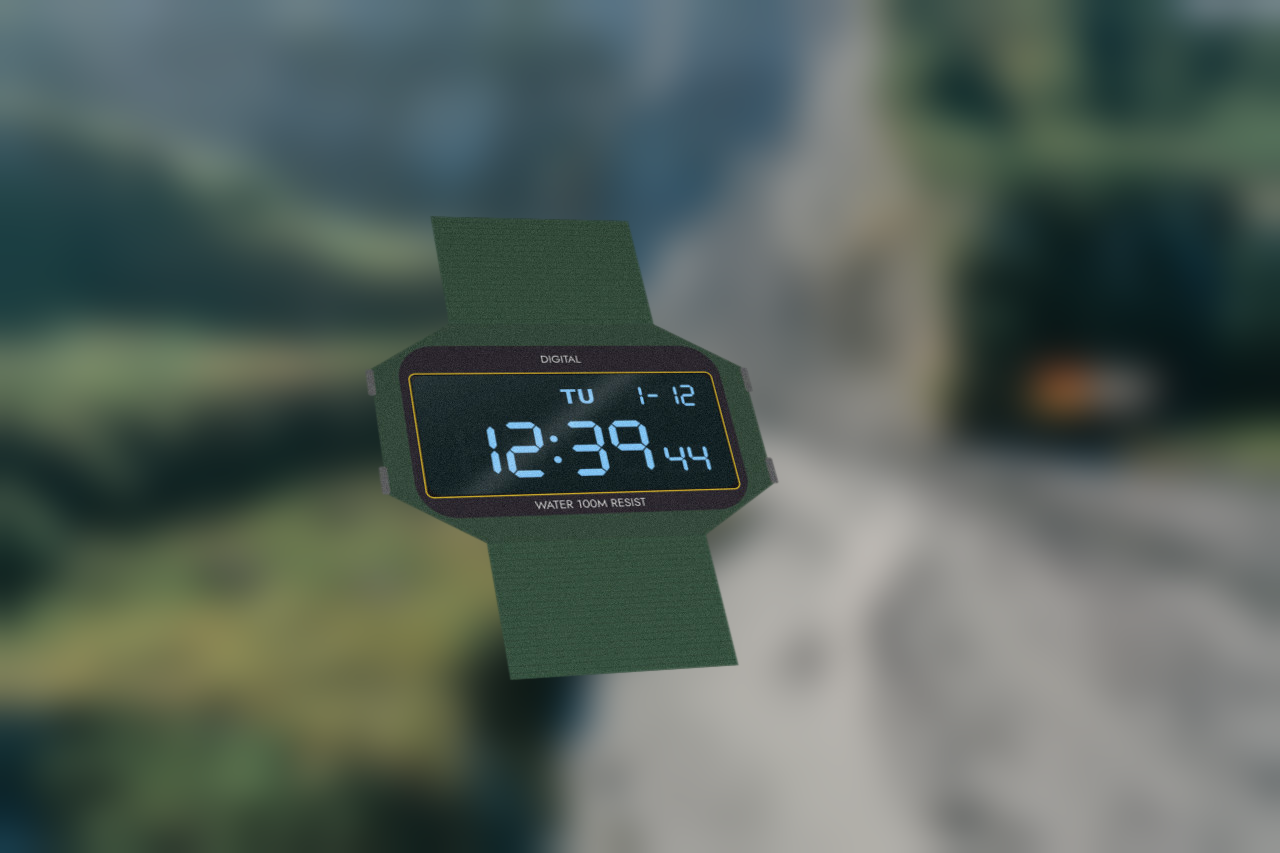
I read 12.39.44
